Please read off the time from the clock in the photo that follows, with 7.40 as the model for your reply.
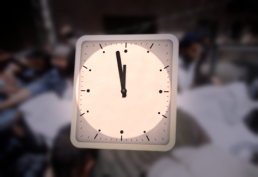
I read 11.58
